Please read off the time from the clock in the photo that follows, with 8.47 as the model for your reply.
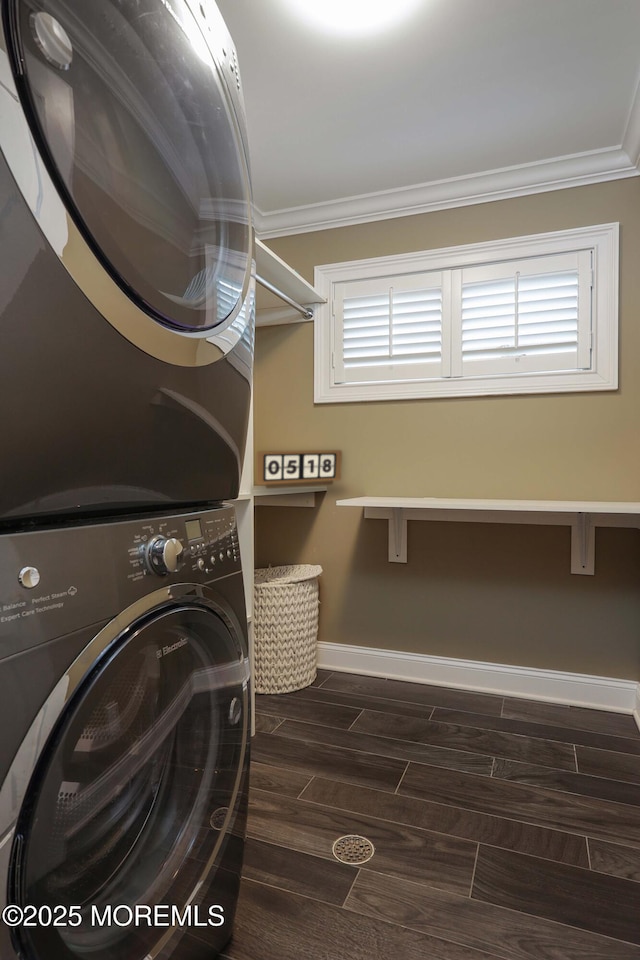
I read 5.18
